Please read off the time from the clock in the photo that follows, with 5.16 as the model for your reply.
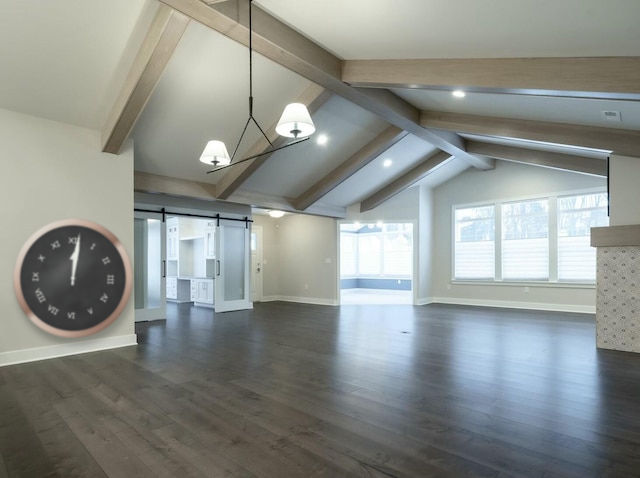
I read 12.01
